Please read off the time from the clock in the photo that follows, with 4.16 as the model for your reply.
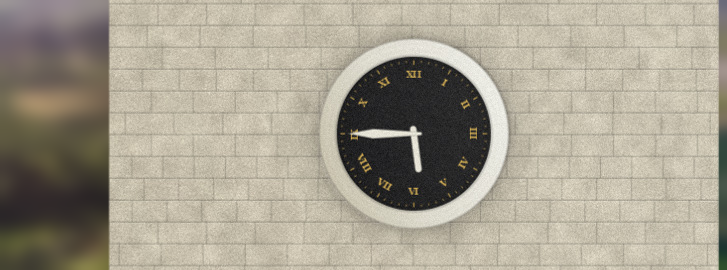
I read 5.45
